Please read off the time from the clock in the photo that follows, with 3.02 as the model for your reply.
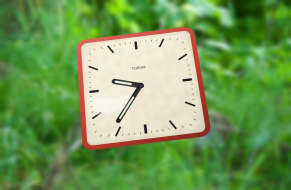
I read 9.36
